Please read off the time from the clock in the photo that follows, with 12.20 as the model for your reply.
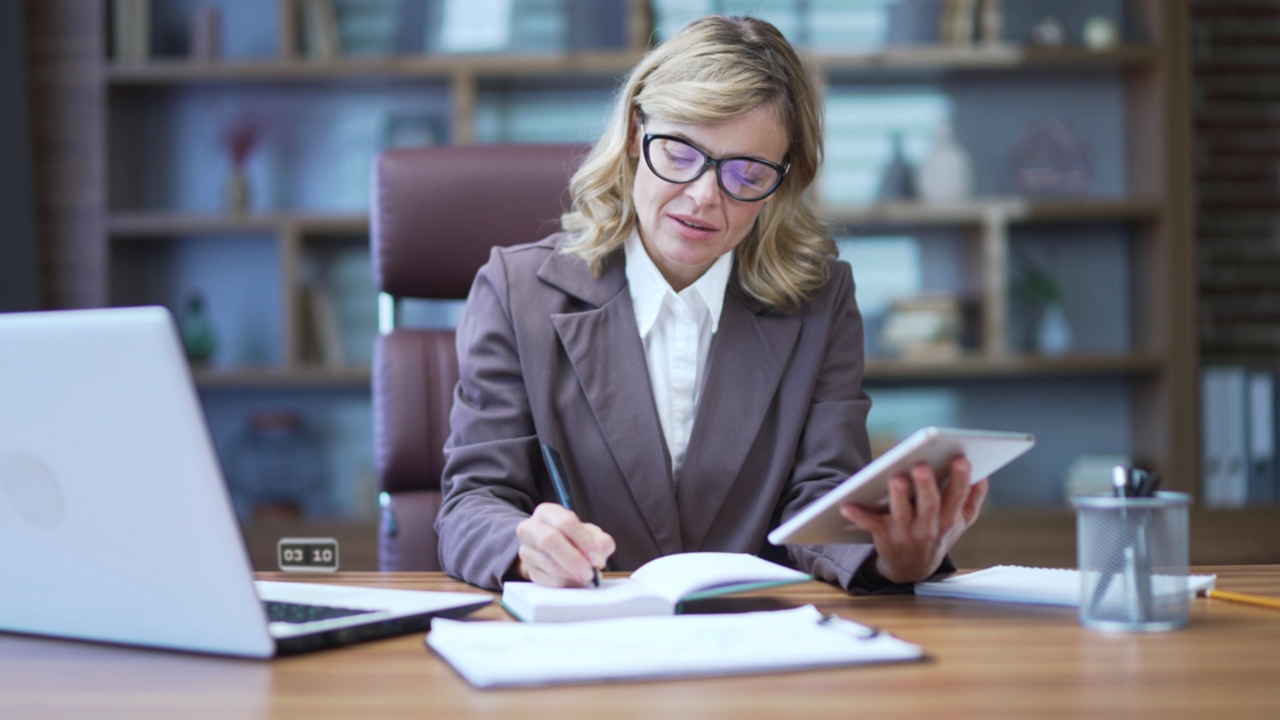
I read 3.10
